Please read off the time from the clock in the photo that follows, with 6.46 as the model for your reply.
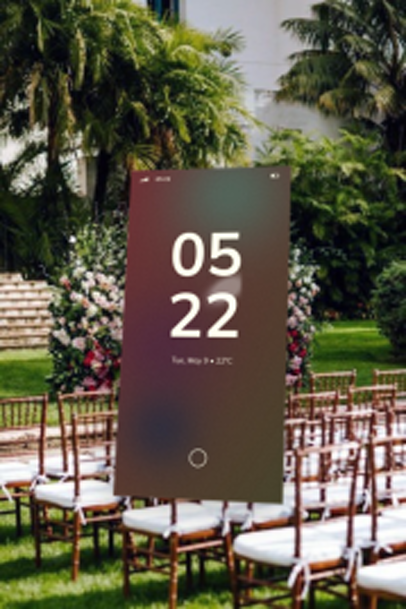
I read 5.22
